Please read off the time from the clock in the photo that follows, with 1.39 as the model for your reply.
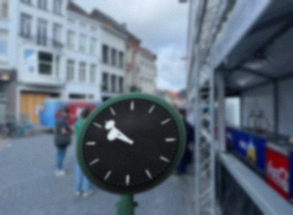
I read 9.52
